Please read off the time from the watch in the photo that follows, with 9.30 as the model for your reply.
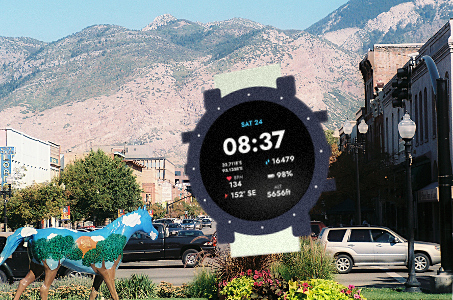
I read 8.37
